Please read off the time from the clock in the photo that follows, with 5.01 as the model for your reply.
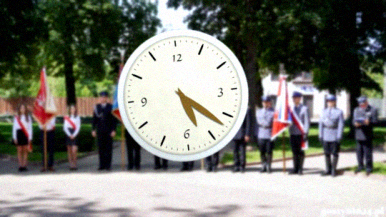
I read 5.22
